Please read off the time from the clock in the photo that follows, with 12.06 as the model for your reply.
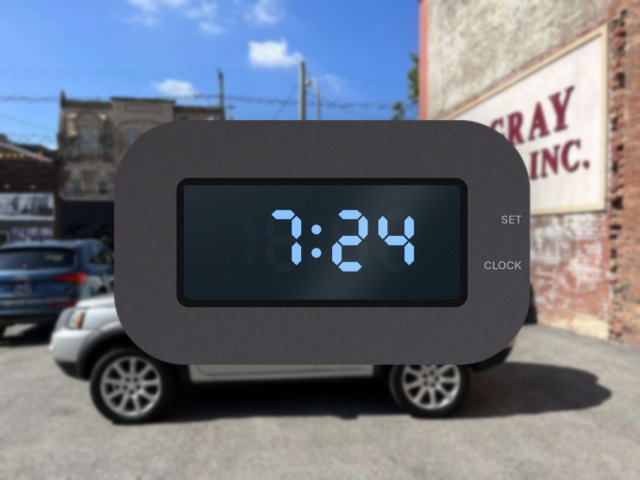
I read 7.24
